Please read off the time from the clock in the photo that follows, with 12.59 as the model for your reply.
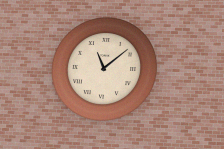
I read 11.08
